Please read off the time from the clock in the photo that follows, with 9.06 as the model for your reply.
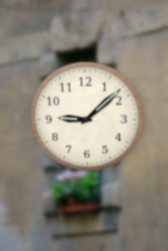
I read 9.08
